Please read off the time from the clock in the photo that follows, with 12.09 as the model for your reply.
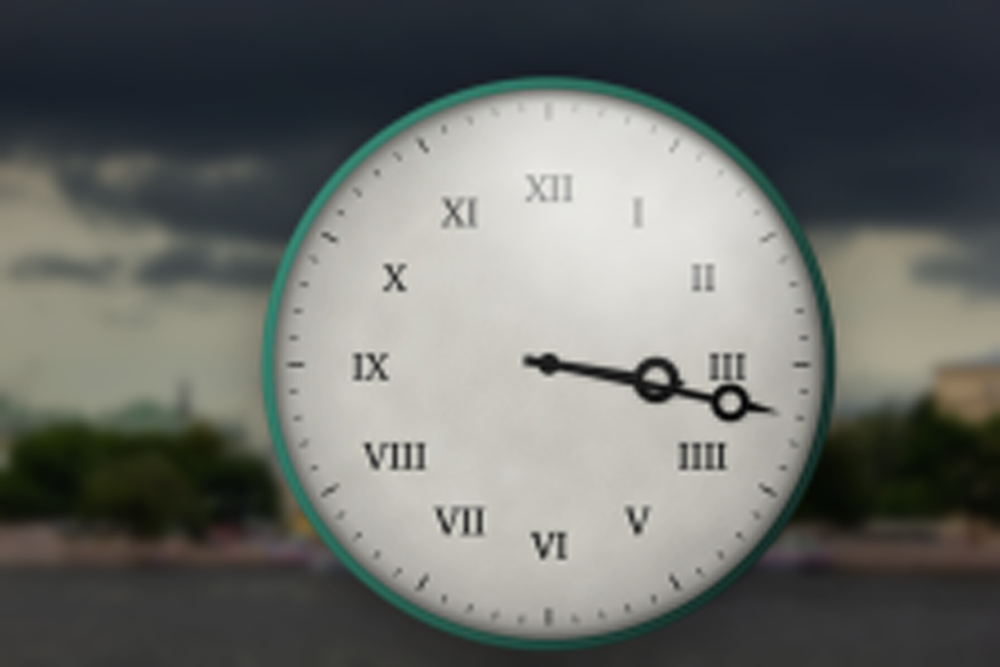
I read 3.17
